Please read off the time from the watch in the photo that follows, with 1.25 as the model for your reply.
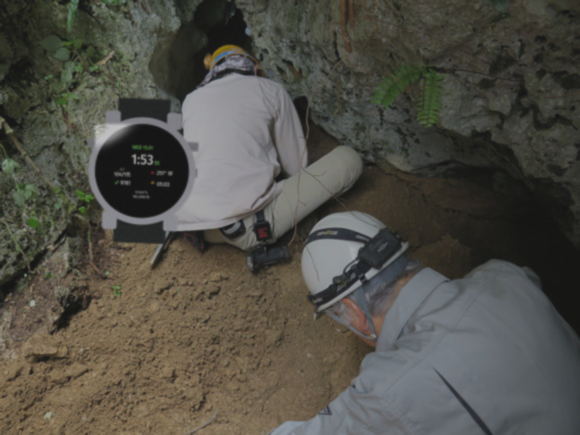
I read 1.53
